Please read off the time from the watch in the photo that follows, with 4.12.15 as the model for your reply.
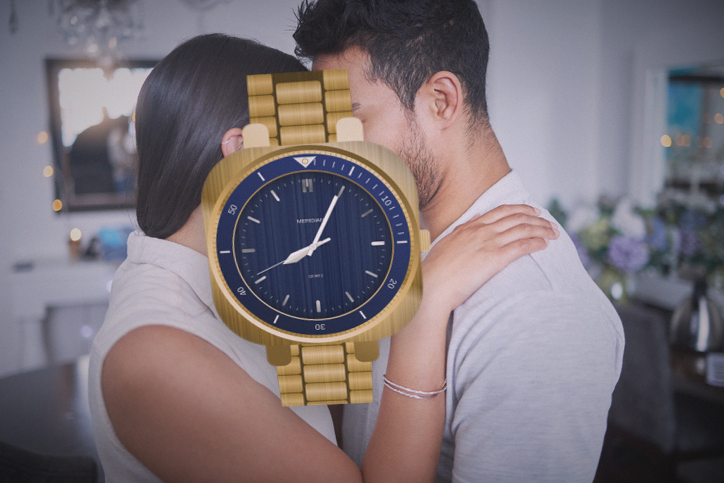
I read 8.04.41
